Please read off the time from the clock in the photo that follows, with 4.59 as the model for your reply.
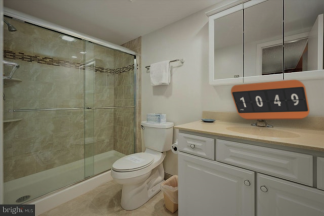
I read 10.49
